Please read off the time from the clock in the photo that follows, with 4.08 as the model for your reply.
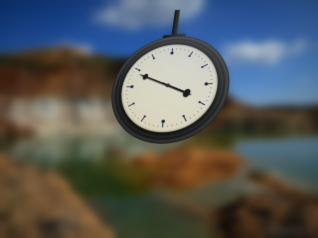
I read 3.49
